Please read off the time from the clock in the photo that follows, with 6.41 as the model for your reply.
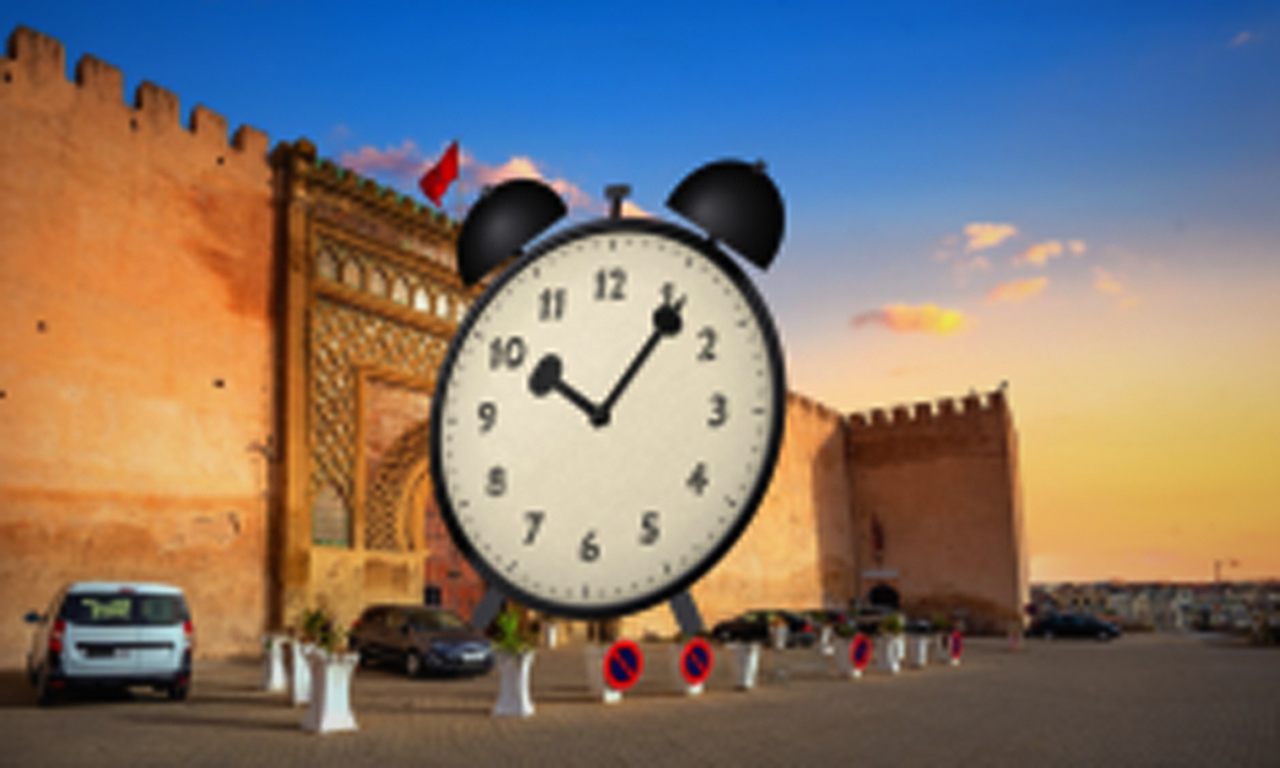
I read 10.06
